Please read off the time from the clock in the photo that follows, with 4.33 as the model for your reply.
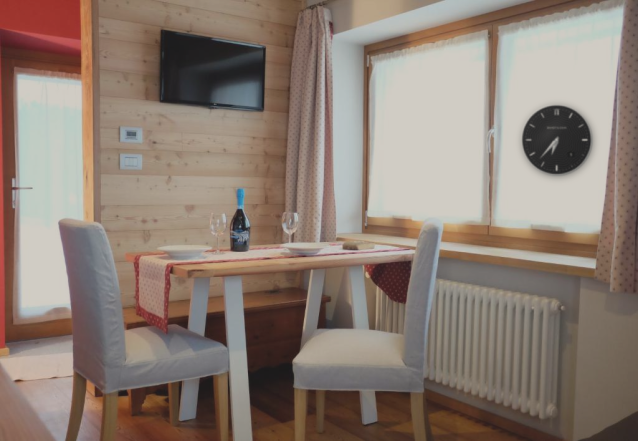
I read 6.37
